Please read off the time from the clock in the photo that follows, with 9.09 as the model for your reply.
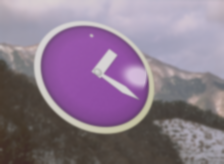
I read 1.21
